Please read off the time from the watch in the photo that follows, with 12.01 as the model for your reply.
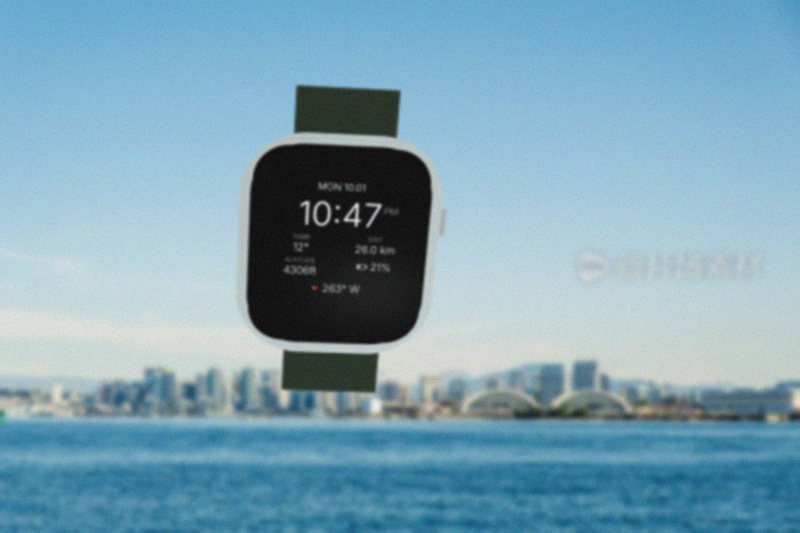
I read 10.47
